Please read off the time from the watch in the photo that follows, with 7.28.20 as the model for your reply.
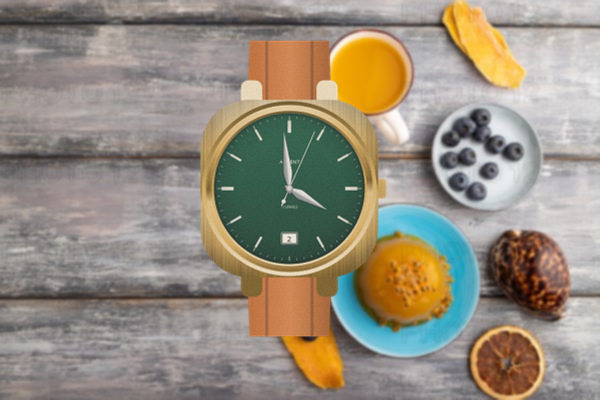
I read 3.59.04
